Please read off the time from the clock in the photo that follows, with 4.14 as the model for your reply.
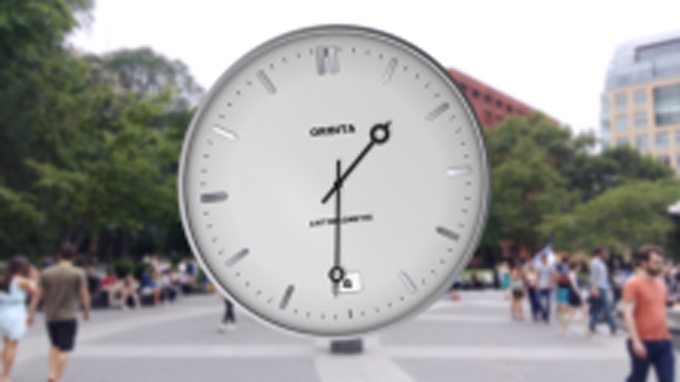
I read 1.31
